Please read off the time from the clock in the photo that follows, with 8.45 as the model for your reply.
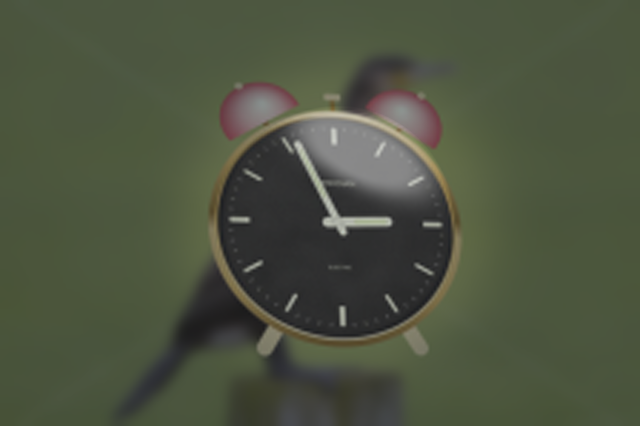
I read 2.56
